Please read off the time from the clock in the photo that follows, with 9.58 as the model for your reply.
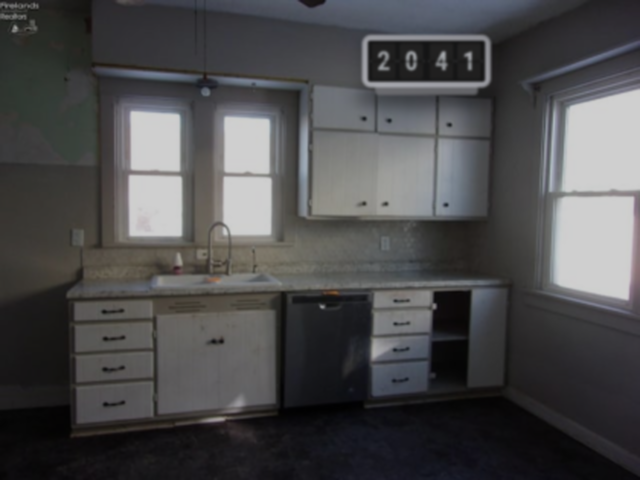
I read 20.41
